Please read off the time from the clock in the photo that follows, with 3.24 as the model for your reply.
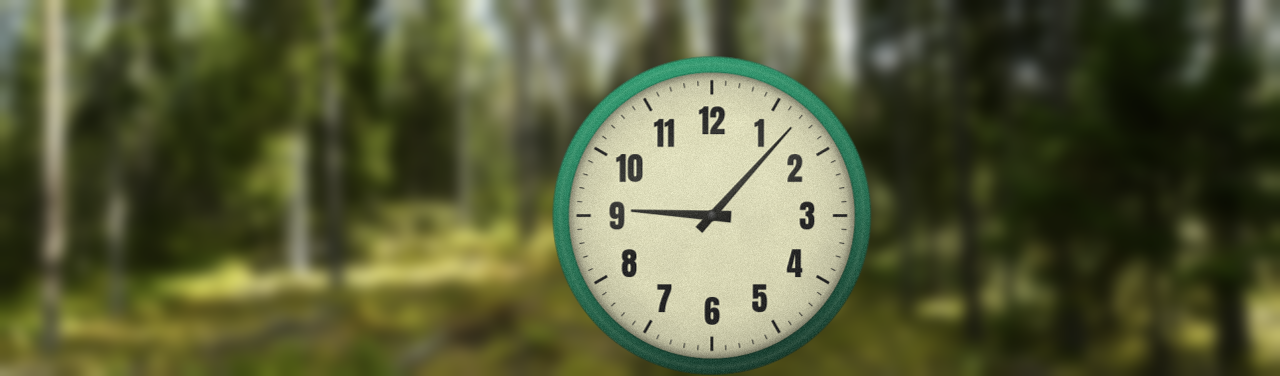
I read 9.07
